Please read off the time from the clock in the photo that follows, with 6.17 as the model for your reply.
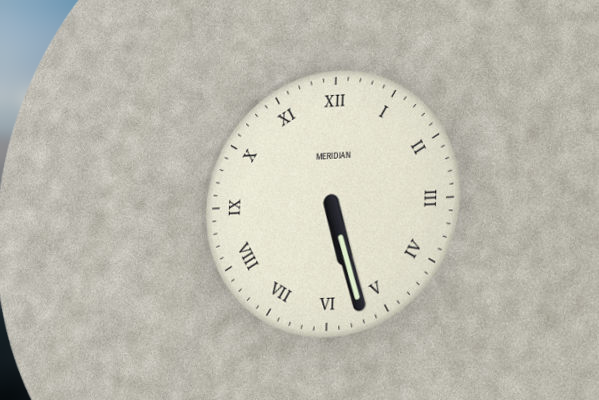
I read 5.27
